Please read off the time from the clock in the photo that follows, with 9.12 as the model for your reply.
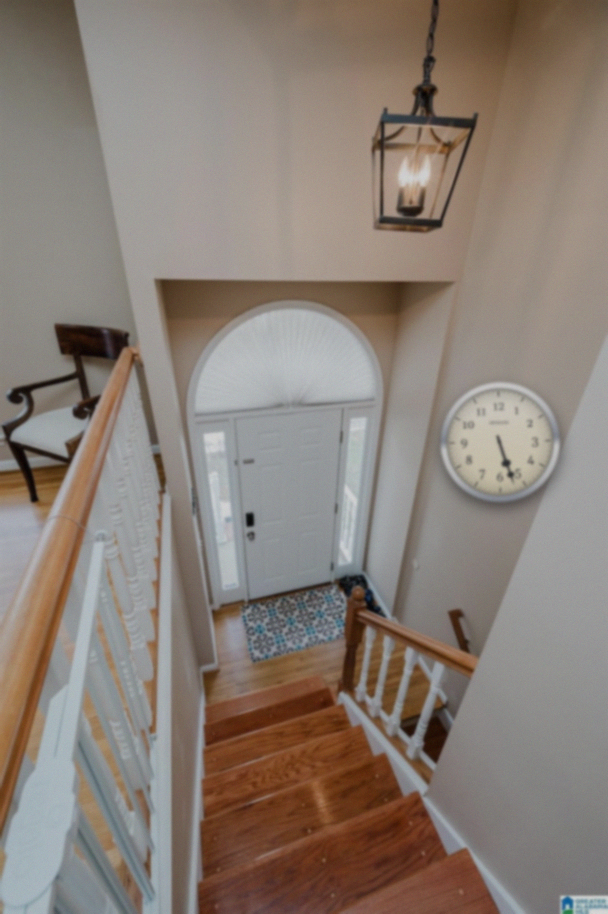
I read 5.27
